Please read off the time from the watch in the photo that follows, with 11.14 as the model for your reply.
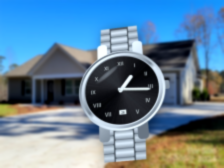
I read 1.16
